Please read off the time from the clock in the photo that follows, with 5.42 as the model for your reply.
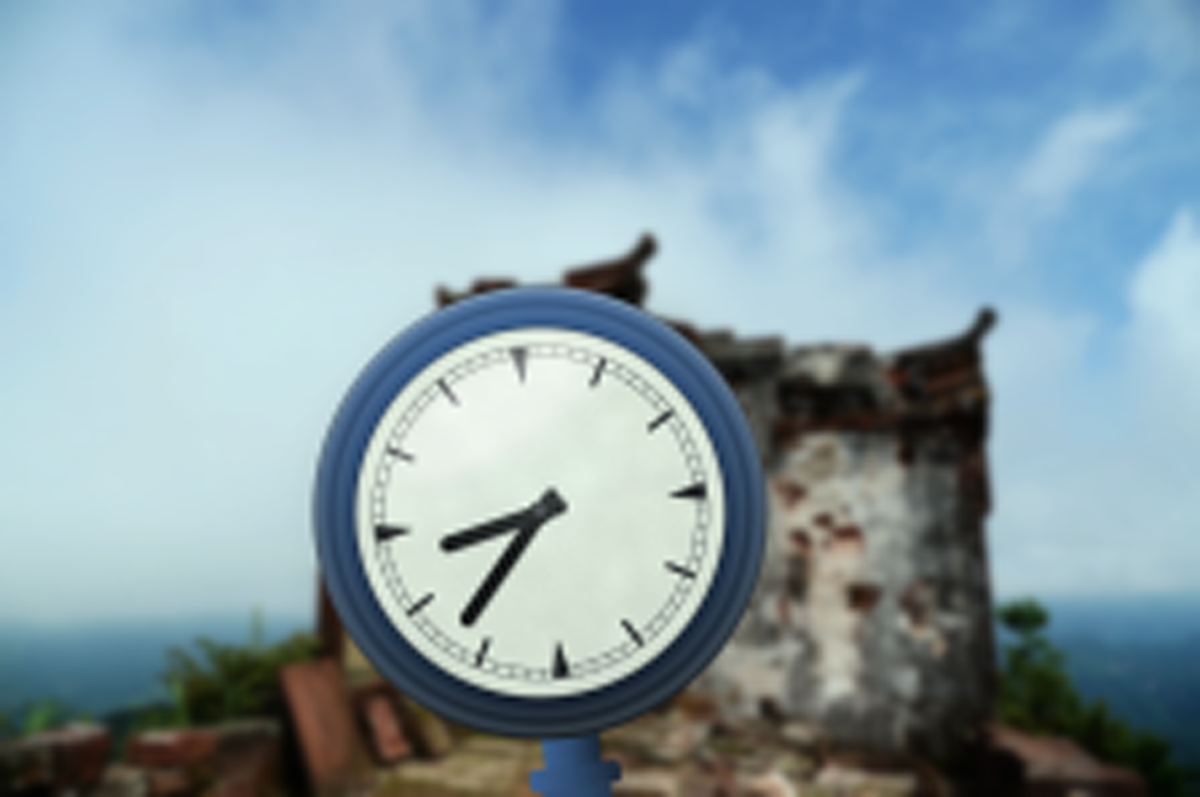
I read 8.37
